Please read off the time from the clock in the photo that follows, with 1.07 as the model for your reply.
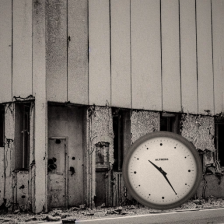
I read 10.25
